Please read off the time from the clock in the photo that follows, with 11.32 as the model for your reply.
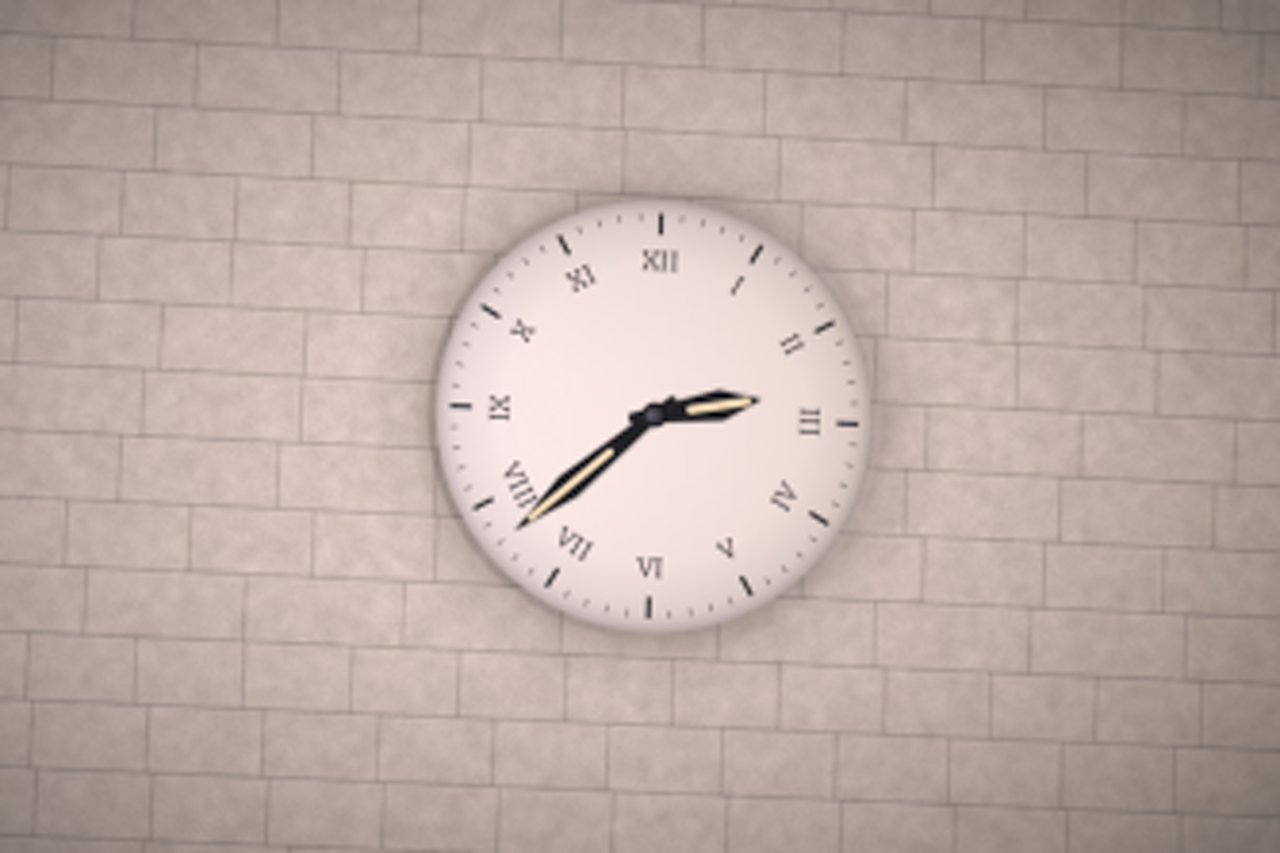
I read 2.38
